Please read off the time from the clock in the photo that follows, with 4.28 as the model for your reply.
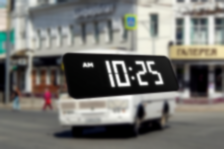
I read 10.25
